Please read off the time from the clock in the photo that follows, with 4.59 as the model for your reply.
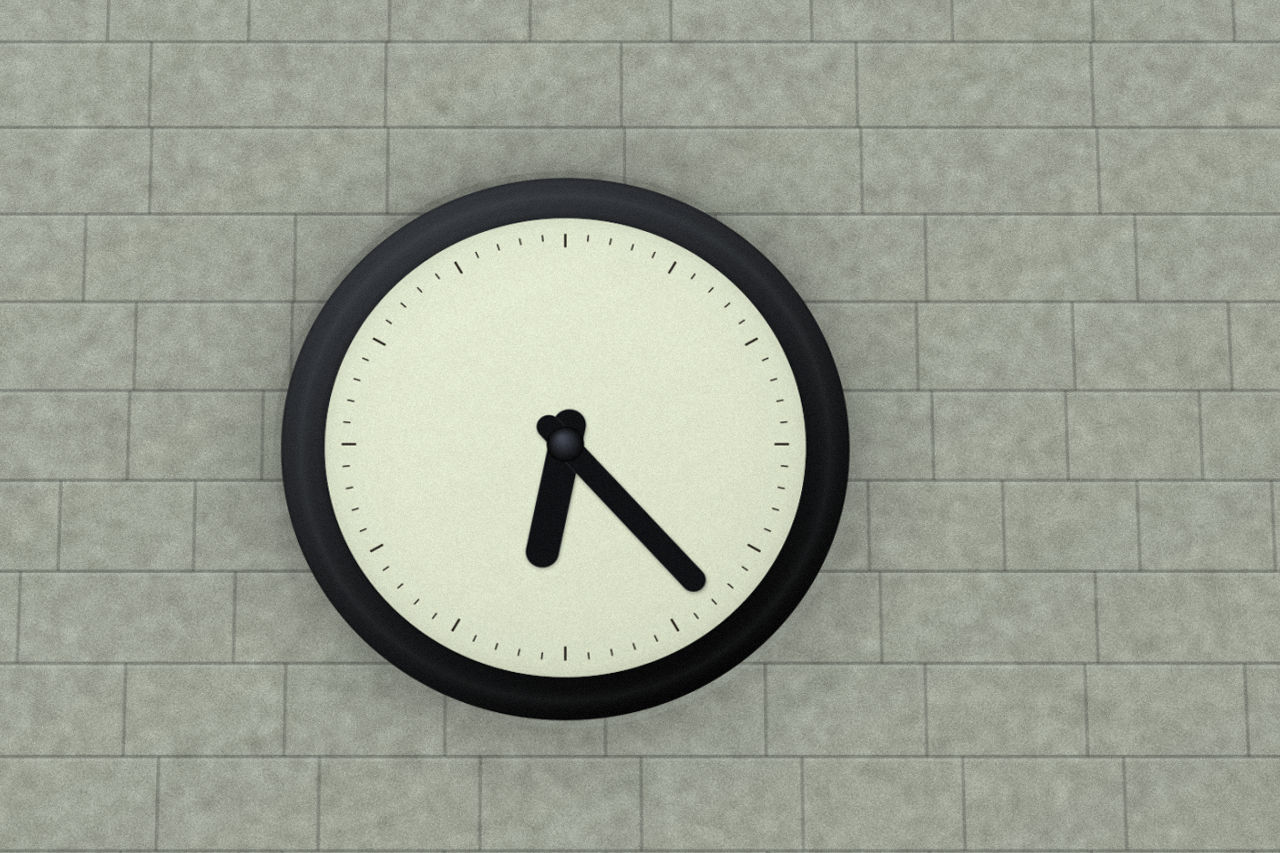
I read 6.23
